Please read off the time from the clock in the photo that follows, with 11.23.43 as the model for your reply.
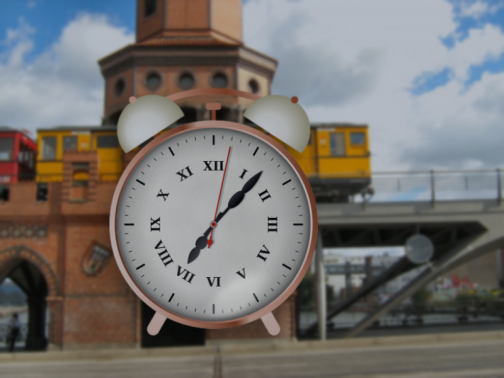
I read 7.07.02
